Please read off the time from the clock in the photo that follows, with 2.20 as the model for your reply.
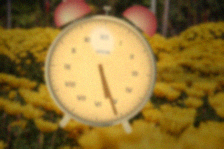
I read 5.26
